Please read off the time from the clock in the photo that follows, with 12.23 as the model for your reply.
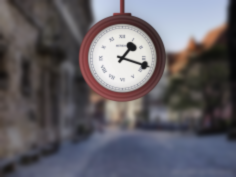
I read 1.18
